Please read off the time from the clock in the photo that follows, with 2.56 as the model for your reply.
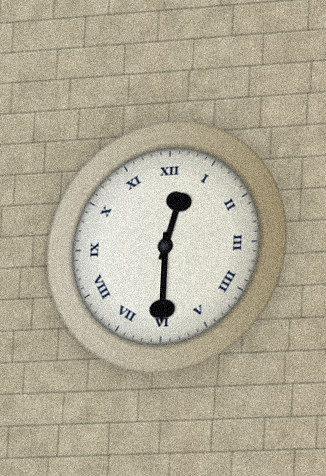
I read 12.30
